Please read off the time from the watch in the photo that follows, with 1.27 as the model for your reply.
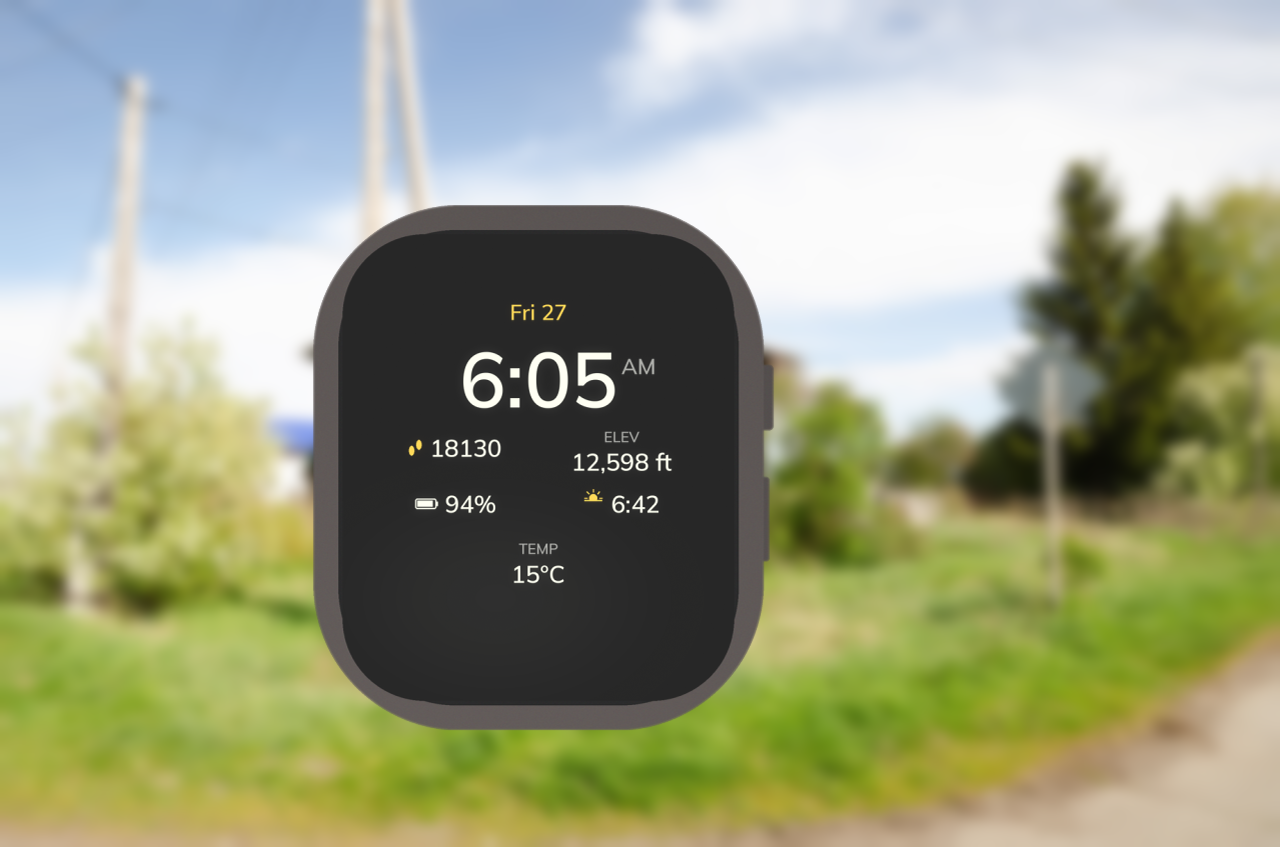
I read 6.05
